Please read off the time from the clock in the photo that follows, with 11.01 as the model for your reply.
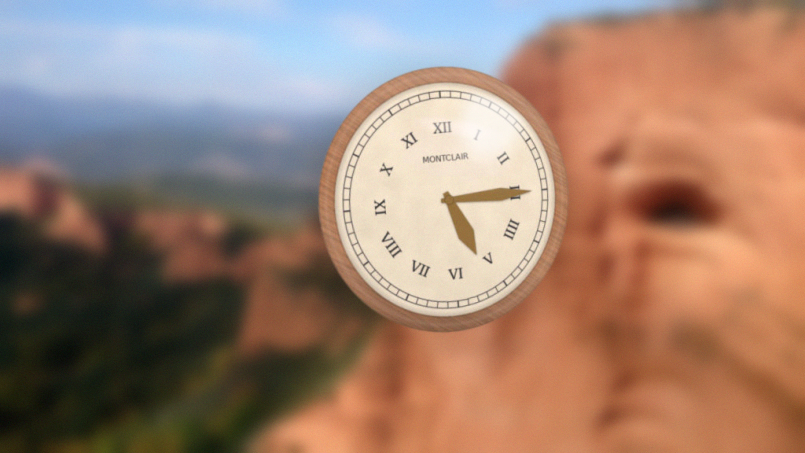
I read 5.15
